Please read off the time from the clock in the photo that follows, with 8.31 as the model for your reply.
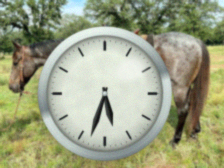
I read 5.33
